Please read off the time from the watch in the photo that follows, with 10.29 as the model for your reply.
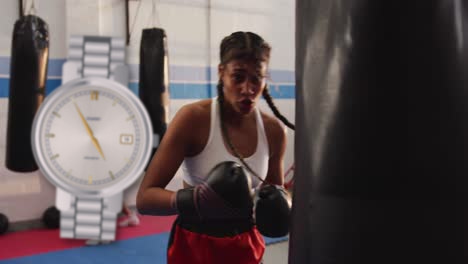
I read 4.55
